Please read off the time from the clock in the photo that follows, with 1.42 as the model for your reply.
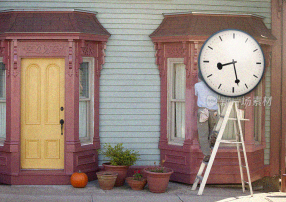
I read 8.28
